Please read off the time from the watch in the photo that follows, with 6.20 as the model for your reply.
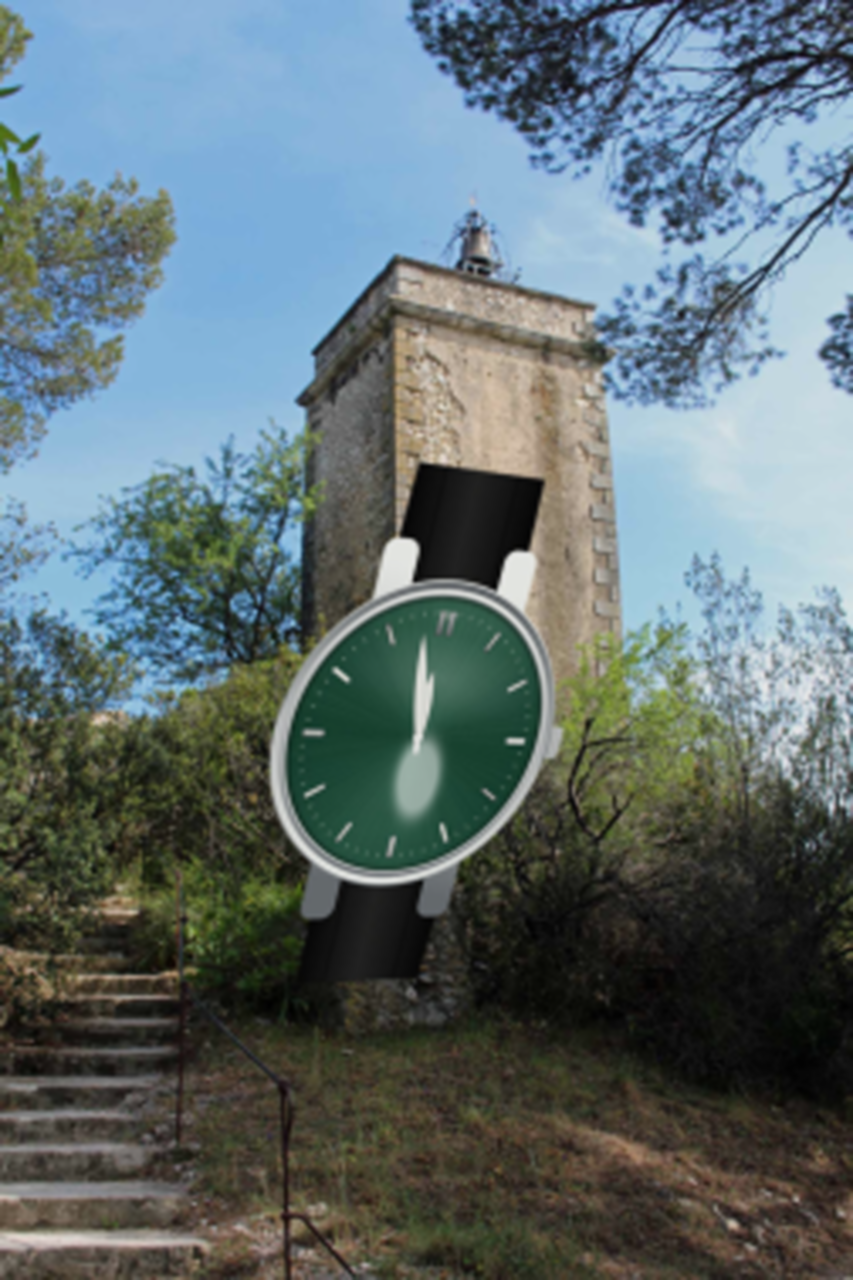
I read 11.58
